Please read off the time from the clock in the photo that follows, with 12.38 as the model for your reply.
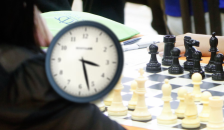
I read 3.27
